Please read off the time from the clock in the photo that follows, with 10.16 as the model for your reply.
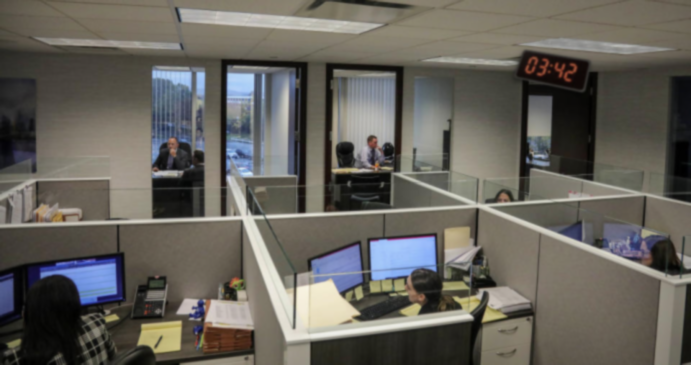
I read 3.42
